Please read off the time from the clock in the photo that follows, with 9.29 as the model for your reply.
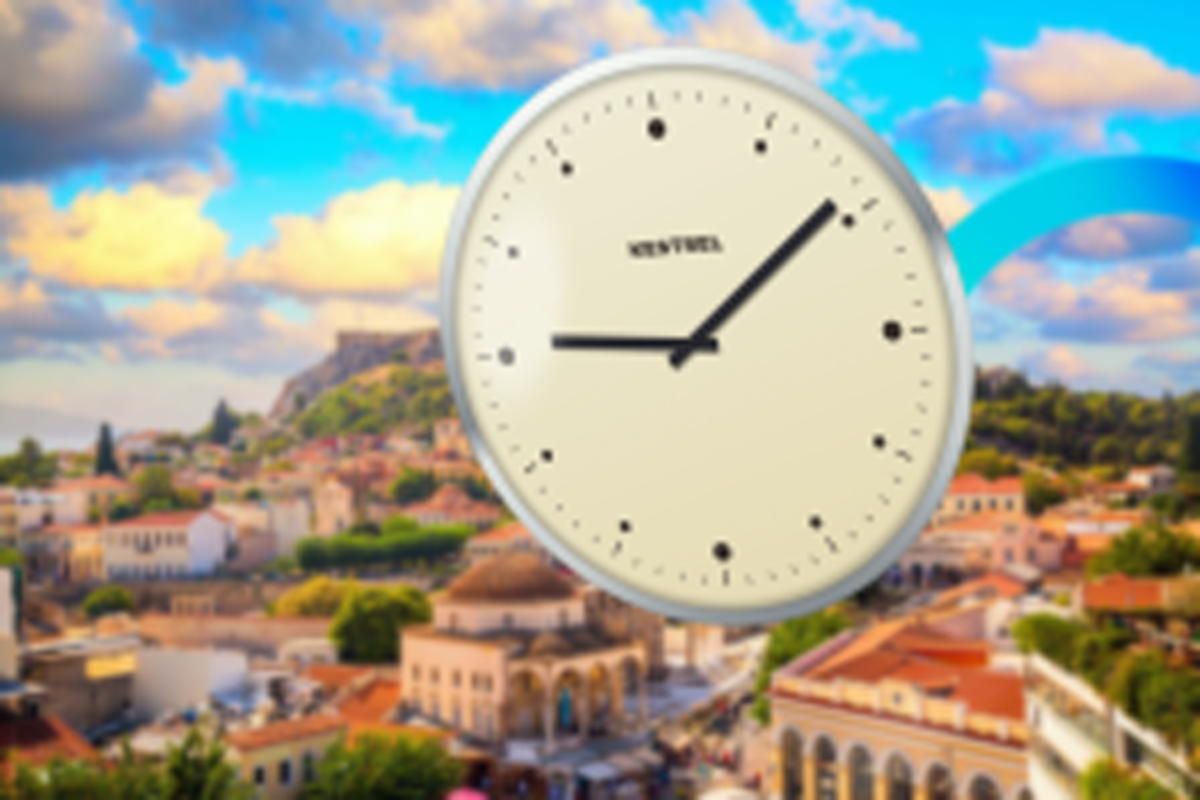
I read 9.09
